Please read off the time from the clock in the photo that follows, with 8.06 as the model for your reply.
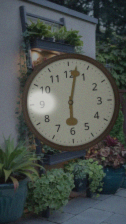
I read 6.02
